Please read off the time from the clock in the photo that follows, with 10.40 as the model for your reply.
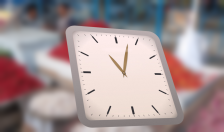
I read 11.03
